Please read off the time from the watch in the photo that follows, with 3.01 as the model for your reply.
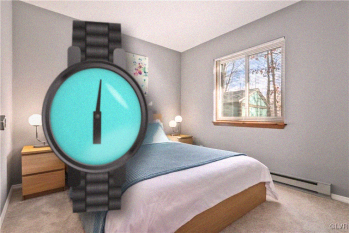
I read 6.01
